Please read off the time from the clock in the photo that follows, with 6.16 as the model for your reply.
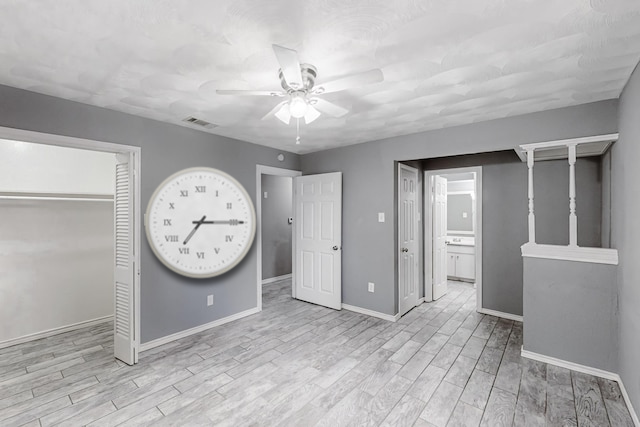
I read 7.15
